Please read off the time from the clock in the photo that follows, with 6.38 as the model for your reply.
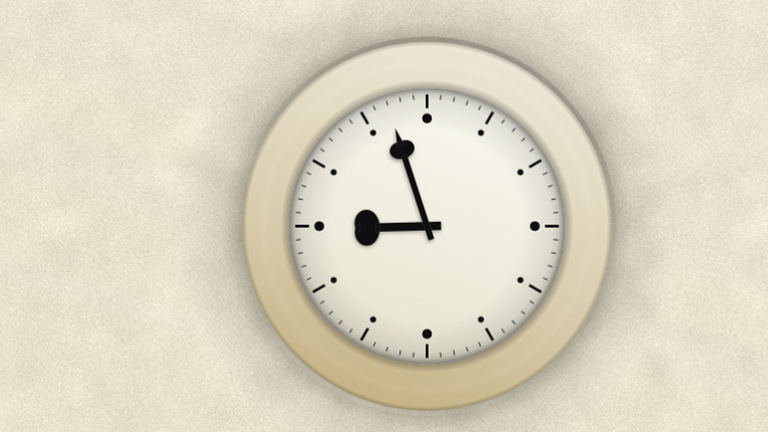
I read 8.57
